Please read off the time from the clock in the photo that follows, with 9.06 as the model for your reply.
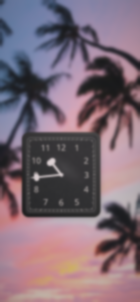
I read 10.44
